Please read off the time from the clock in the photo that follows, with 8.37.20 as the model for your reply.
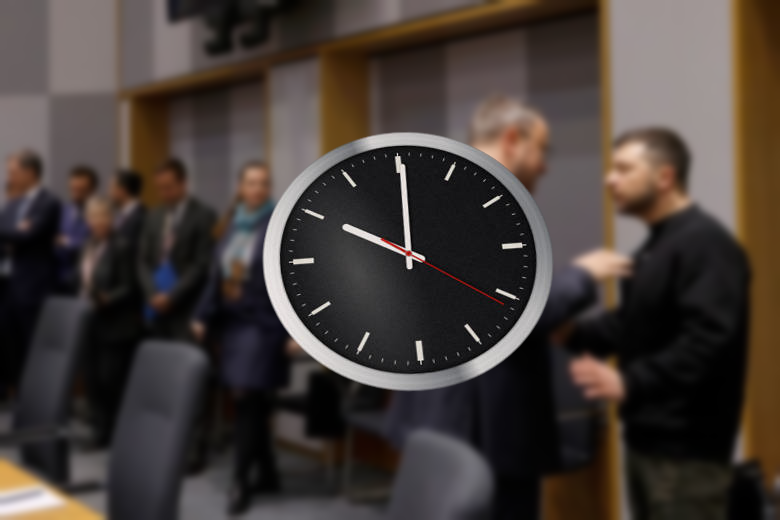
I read 10.00.21
